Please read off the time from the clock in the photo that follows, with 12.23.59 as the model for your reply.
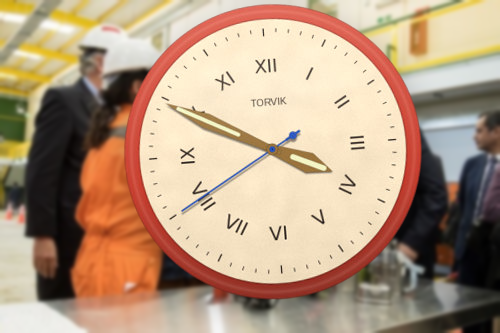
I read 3.49.40
